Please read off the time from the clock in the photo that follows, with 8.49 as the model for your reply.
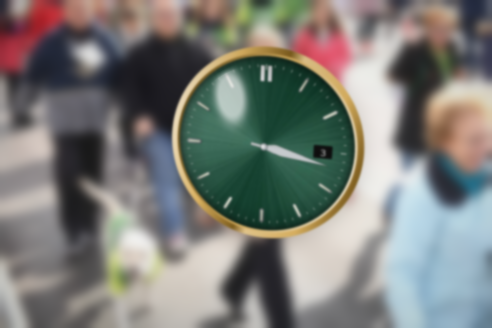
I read 3.17
